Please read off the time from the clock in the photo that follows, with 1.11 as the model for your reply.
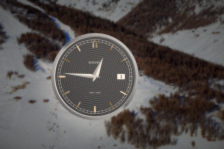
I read 12.46
